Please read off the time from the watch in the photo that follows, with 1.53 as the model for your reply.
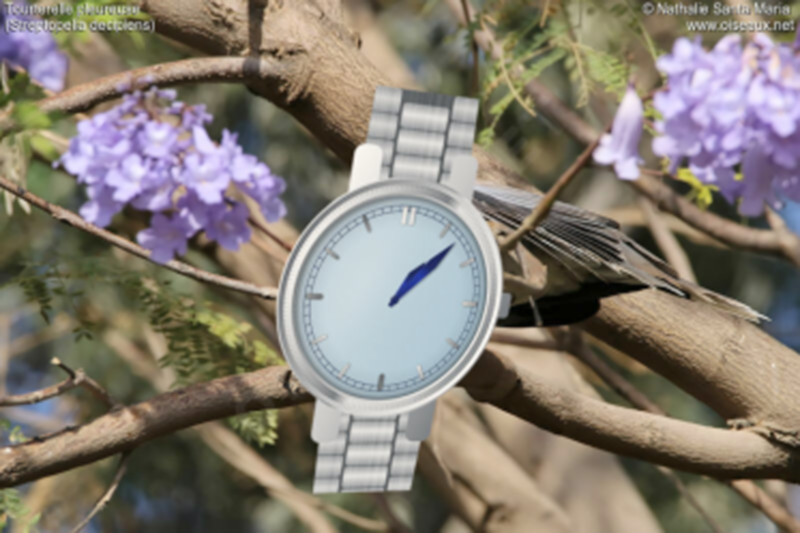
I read 1.07
